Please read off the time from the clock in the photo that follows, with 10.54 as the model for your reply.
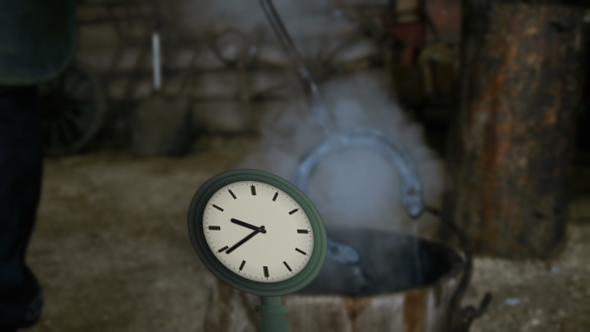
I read 9.39
